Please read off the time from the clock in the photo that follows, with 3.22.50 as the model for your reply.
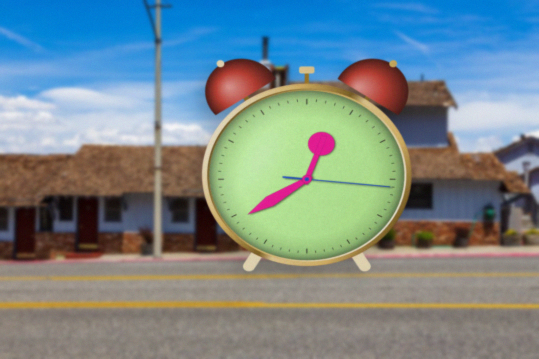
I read 12.39.16
